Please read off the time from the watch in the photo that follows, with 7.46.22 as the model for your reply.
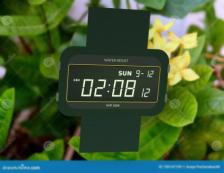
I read 2.08.12
